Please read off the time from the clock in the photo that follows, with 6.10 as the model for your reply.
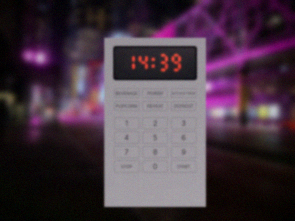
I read 14.39
